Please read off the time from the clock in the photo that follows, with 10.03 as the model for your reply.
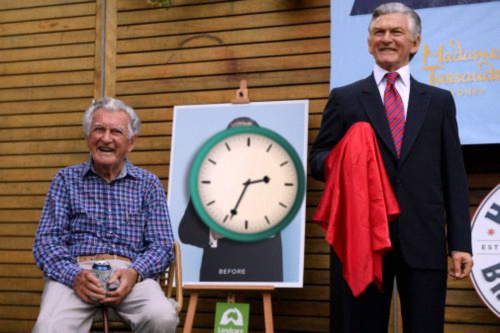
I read 2.34
